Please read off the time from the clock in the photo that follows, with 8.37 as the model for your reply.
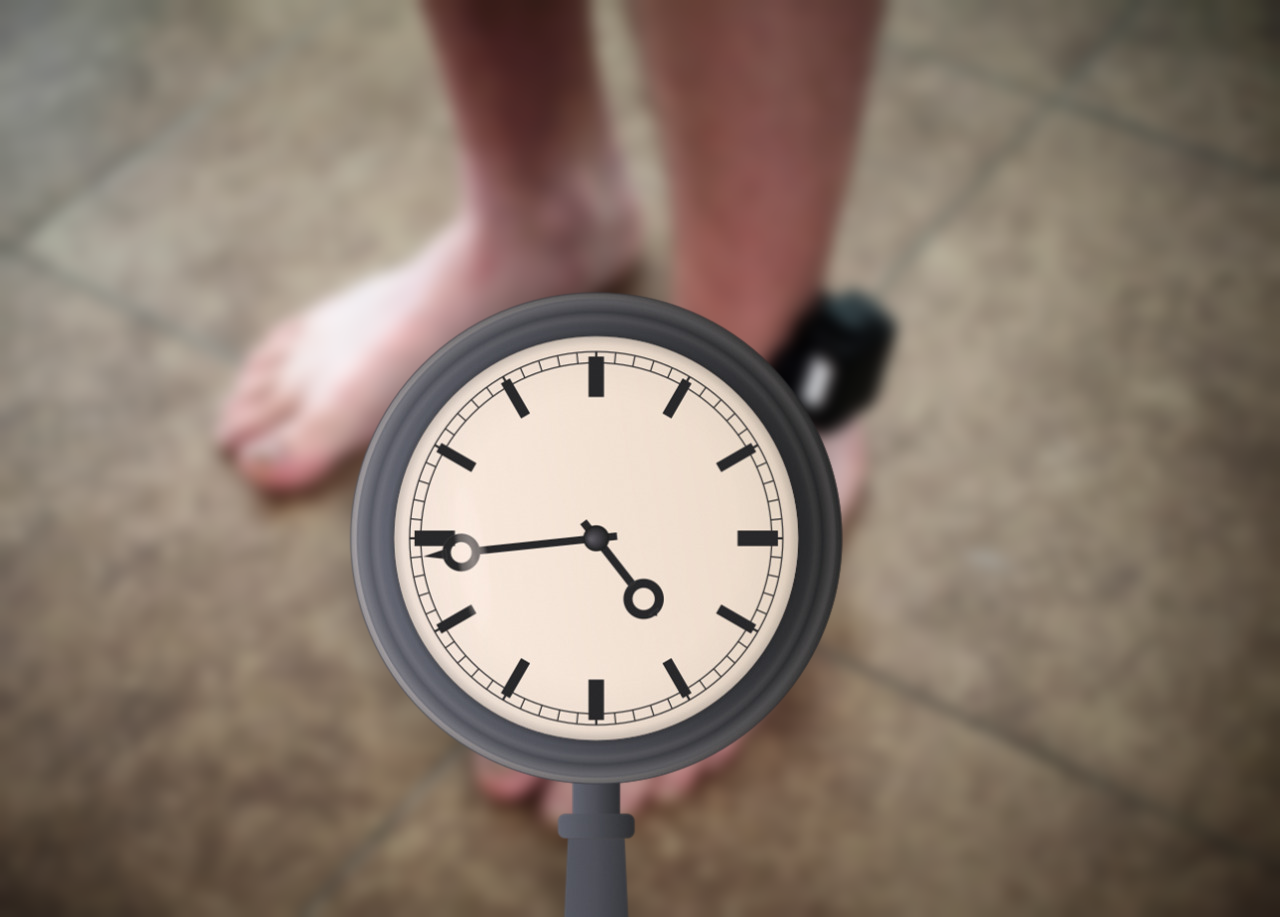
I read 4.44
